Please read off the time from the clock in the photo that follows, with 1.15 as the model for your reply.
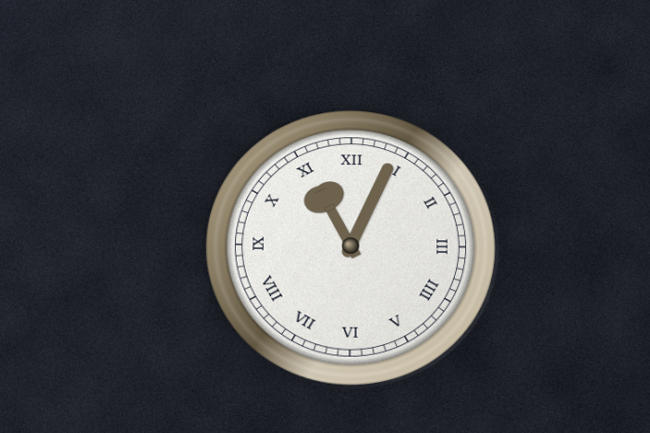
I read 11.04
